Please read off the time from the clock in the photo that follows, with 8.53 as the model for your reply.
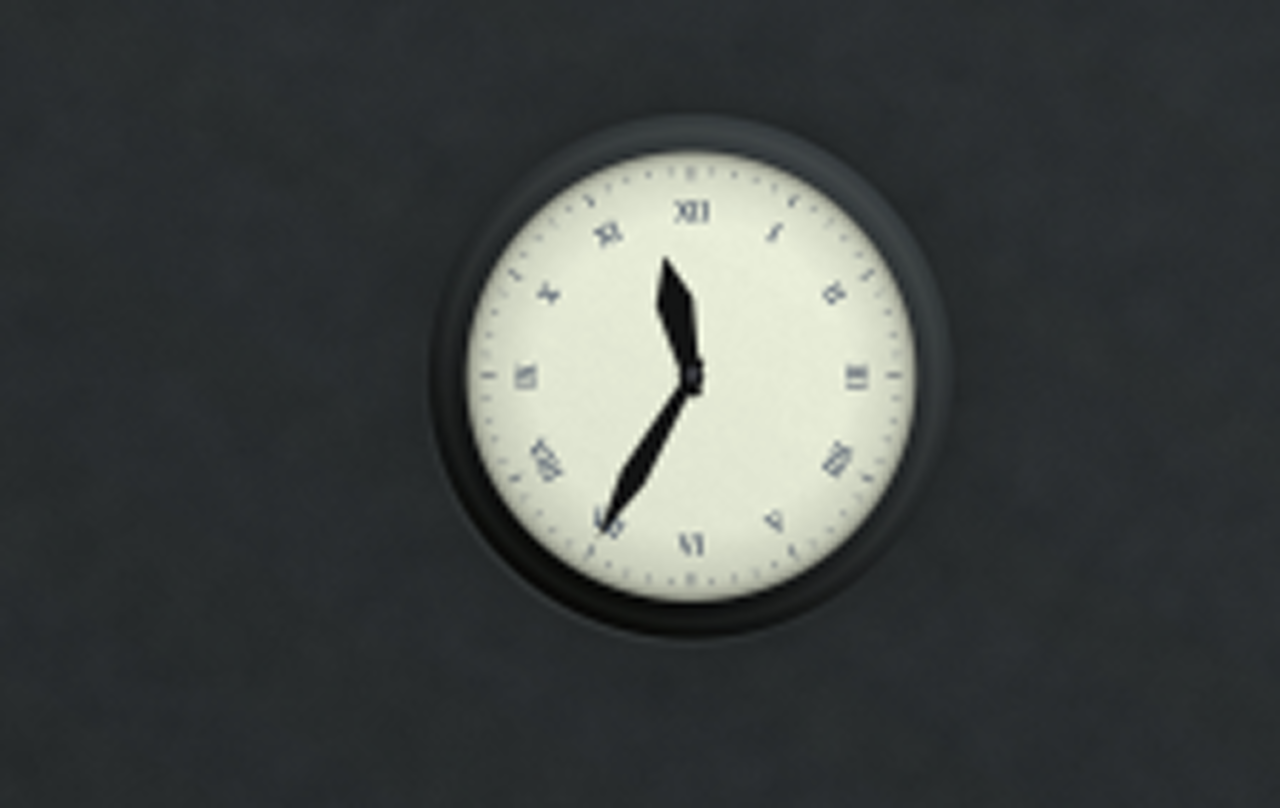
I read 11.35
